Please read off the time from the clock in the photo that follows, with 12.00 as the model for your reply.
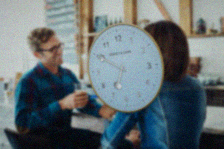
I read 6.50
